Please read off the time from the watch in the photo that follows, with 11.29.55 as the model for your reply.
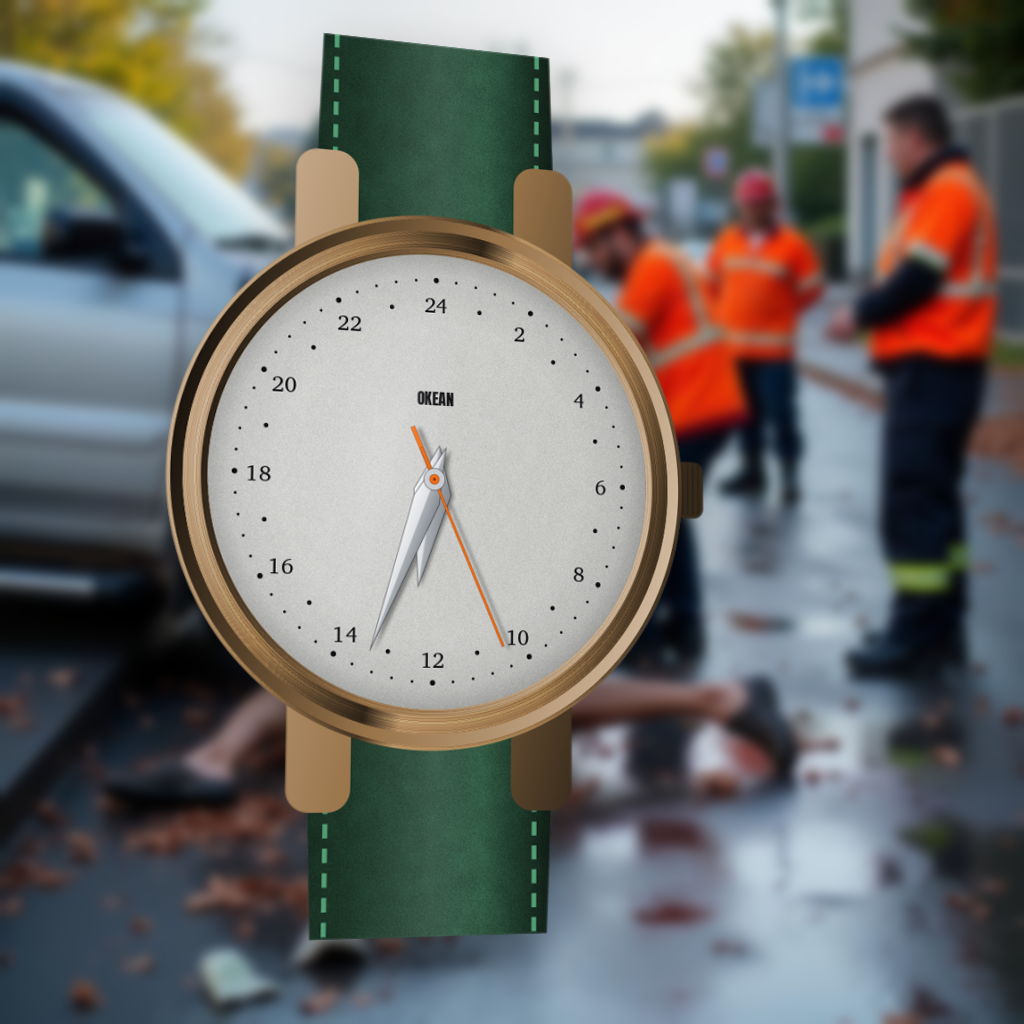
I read 12.33.26
